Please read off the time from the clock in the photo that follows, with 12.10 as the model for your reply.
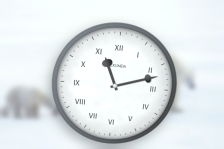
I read 11.12
